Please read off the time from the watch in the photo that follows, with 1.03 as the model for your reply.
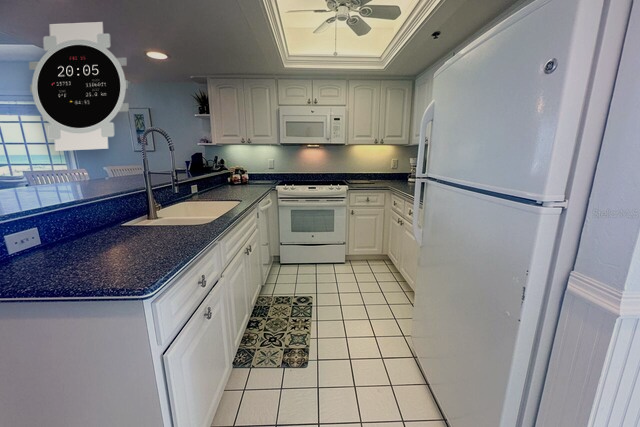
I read 20.05
